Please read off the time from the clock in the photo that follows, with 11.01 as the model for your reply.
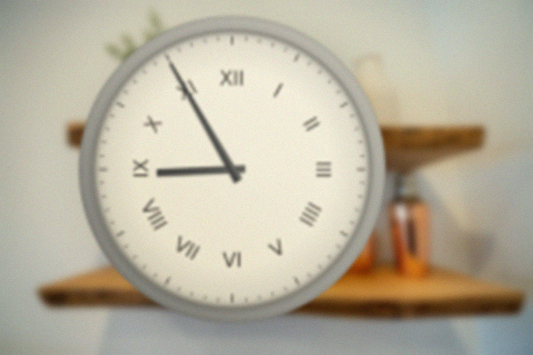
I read 8.55
